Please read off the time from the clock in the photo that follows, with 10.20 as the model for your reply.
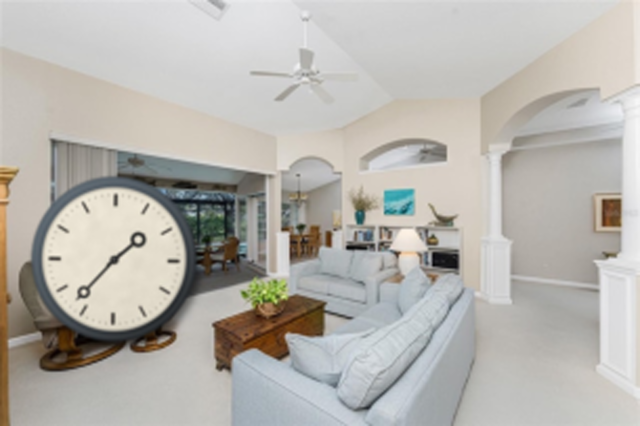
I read 1.37
